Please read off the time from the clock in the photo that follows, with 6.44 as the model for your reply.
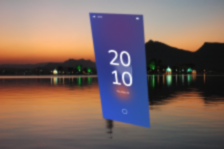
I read 20.10
